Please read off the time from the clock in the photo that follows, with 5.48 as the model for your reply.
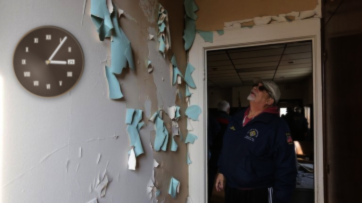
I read 3.06
